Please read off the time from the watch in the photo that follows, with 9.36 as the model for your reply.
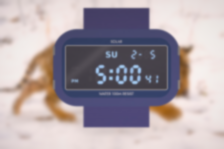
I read 5.00
